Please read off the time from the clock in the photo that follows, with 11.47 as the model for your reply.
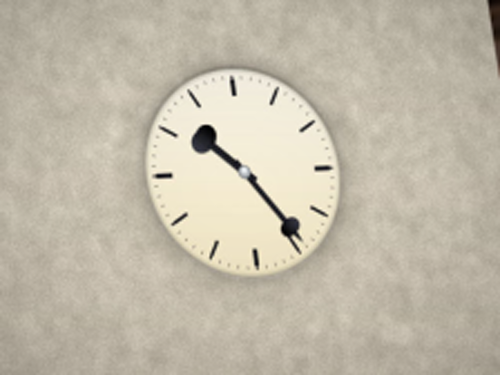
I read 10.24
